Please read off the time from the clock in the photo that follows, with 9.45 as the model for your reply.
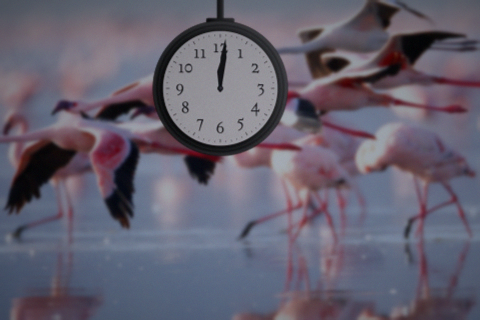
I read 12.01
